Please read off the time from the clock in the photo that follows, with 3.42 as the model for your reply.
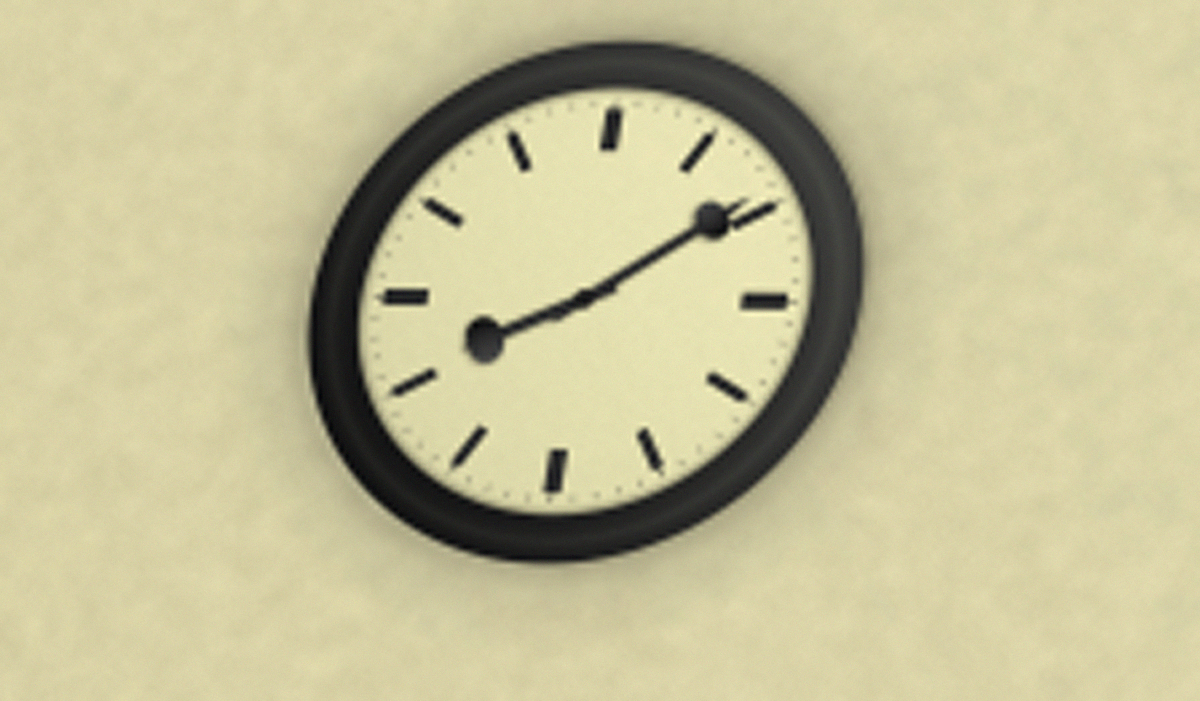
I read 8.09
